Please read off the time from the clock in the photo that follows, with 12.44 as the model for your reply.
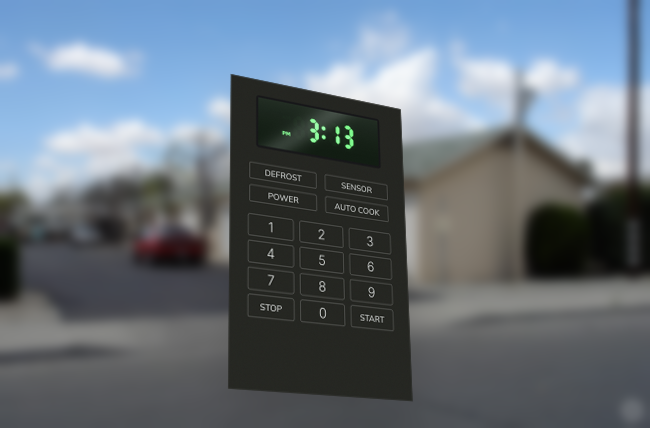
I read 3.13
